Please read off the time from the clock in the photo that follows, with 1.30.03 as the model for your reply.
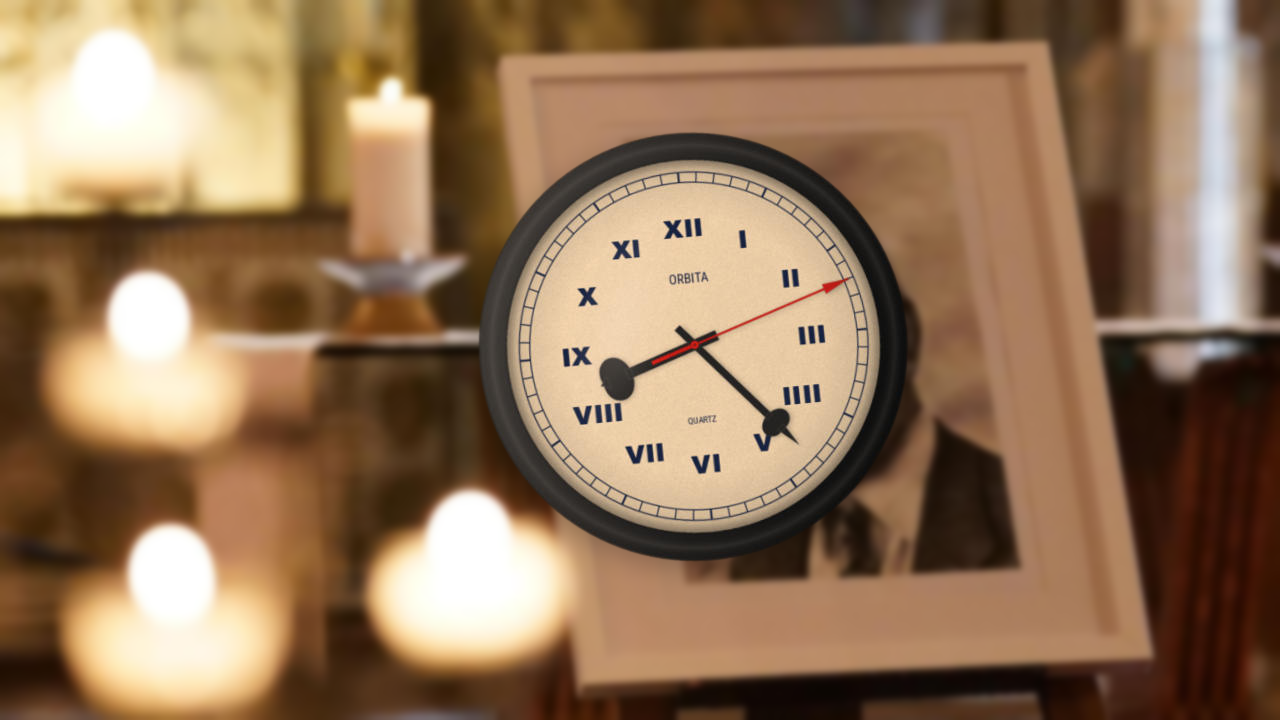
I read 8.23.12
